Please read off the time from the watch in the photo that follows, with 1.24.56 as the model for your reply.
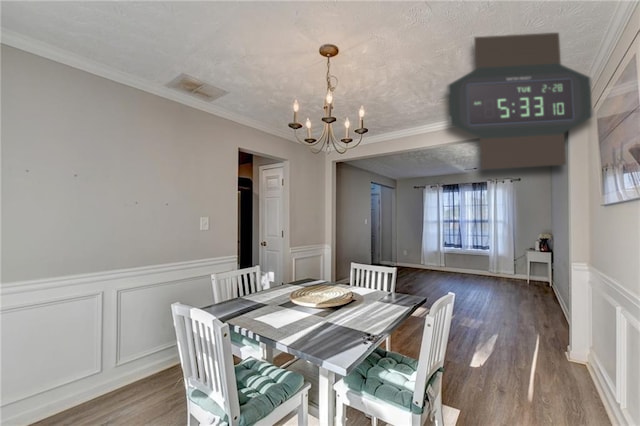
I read 5.33.10
